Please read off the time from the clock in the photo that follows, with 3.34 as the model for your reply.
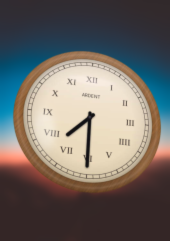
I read 7.30
